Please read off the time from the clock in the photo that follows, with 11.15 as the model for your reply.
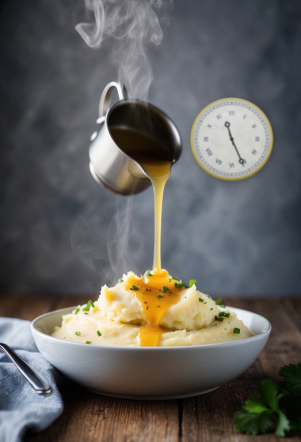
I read 11.26
